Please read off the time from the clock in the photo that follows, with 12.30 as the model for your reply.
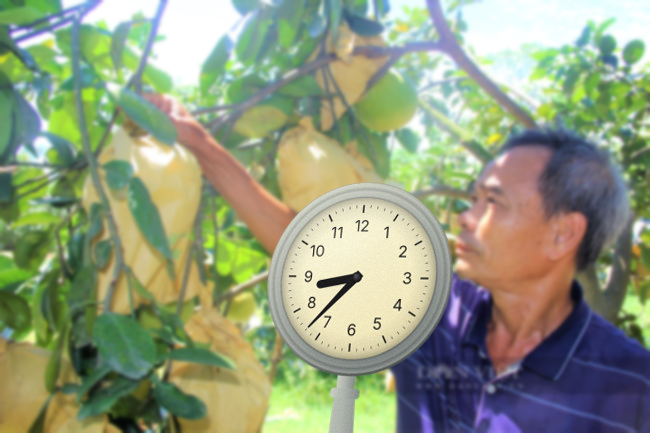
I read 8.37
